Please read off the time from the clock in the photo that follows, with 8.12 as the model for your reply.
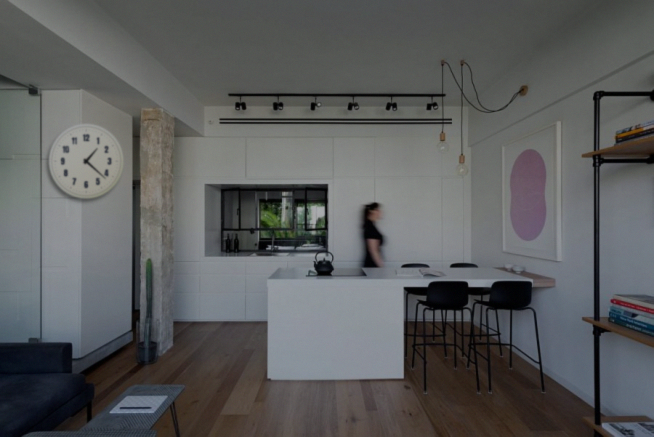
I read 1.22
